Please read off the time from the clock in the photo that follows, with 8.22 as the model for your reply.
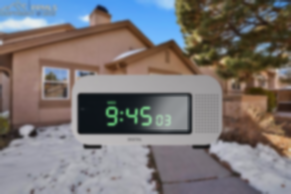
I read 9.45
